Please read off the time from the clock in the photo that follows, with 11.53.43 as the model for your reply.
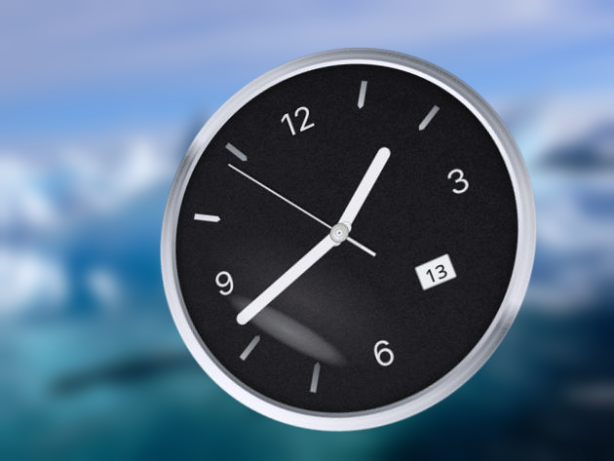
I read 1.41.54
